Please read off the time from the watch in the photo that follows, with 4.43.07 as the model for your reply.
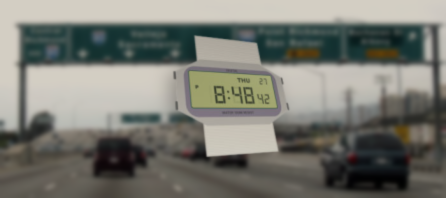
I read 8.48.42
